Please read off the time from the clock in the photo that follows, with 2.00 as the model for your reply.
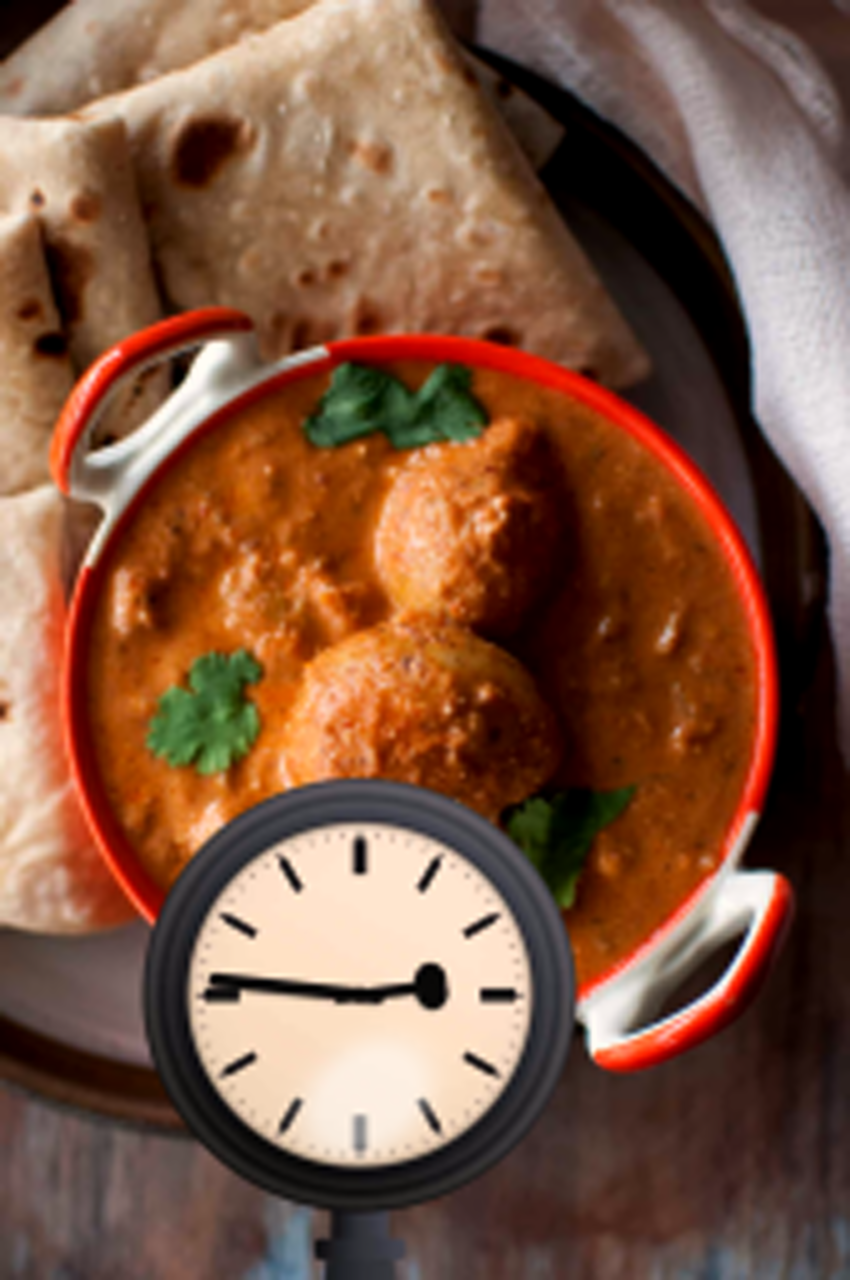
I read 2.46
